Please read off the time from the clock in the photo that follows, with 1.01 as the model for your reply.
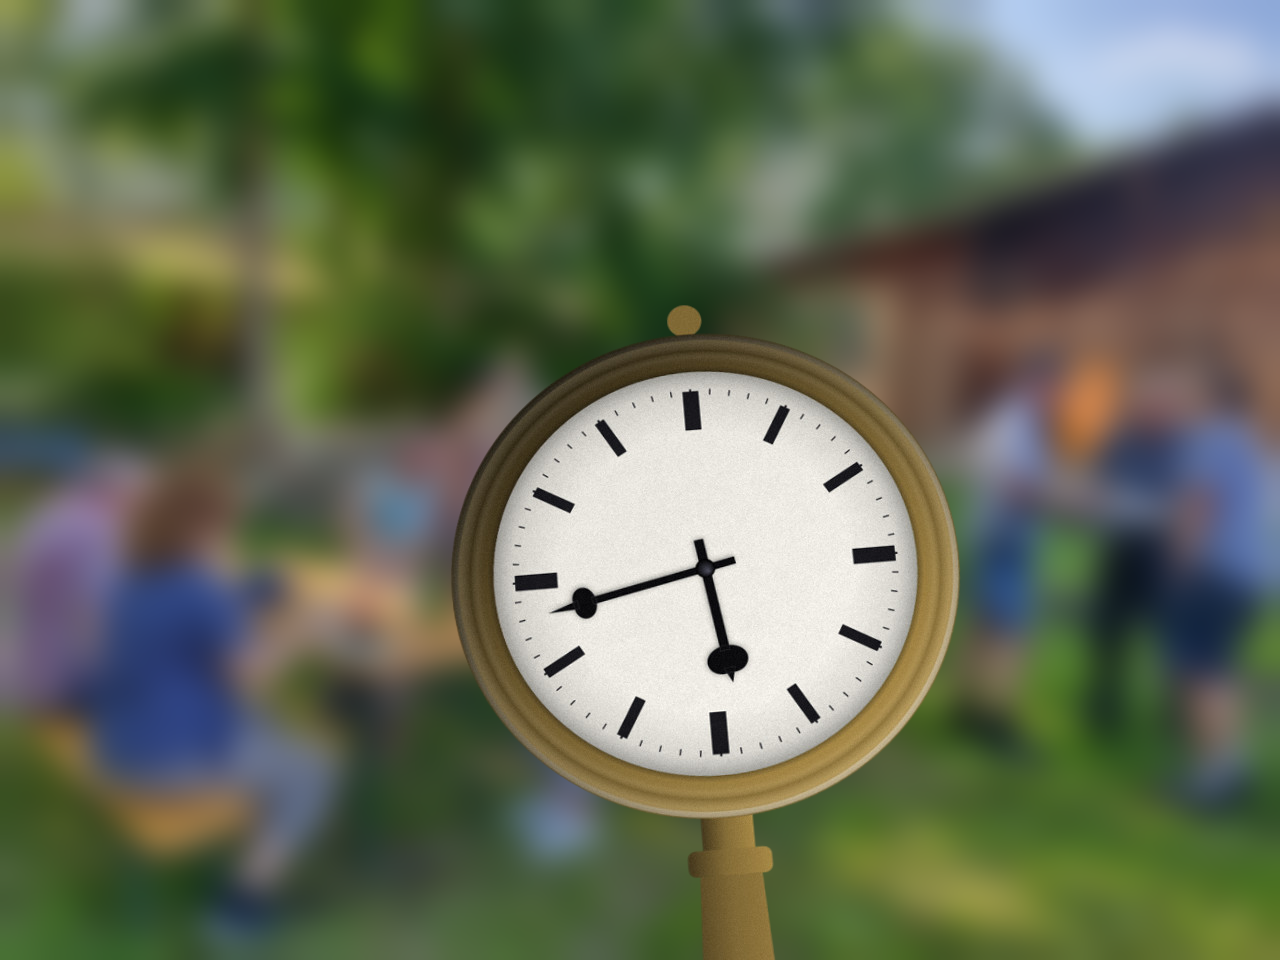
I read 5.43
